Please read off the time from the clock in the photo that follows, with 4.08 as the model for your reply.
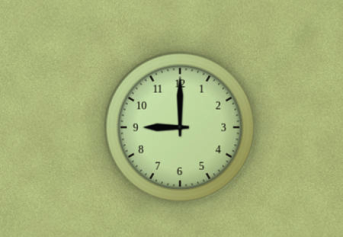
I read 9.00
